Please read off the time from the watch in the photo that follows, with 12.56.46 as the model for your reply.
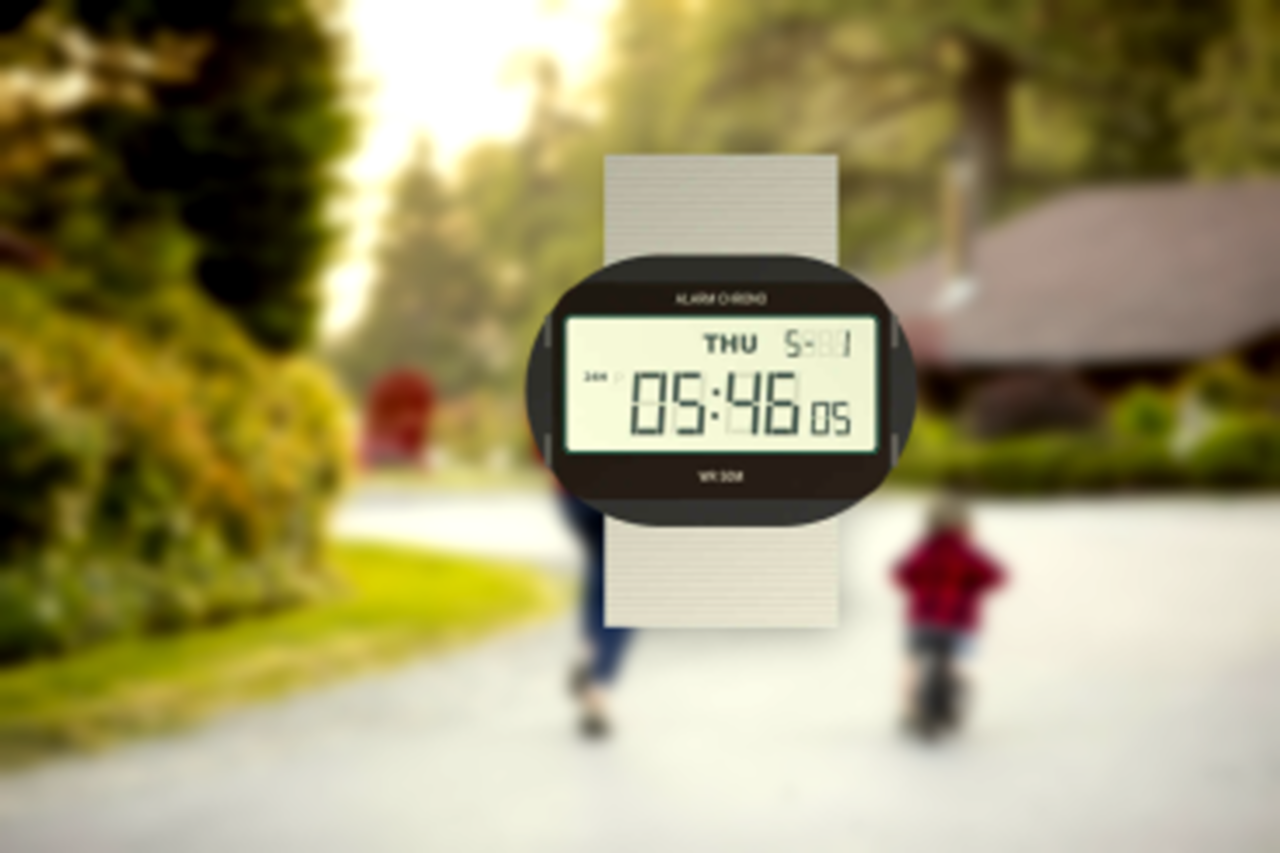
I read 5.46.05
